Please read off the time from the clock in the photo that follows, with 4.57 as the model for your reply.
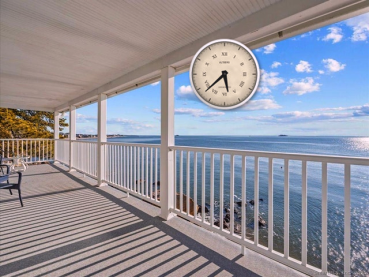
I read 5.38
